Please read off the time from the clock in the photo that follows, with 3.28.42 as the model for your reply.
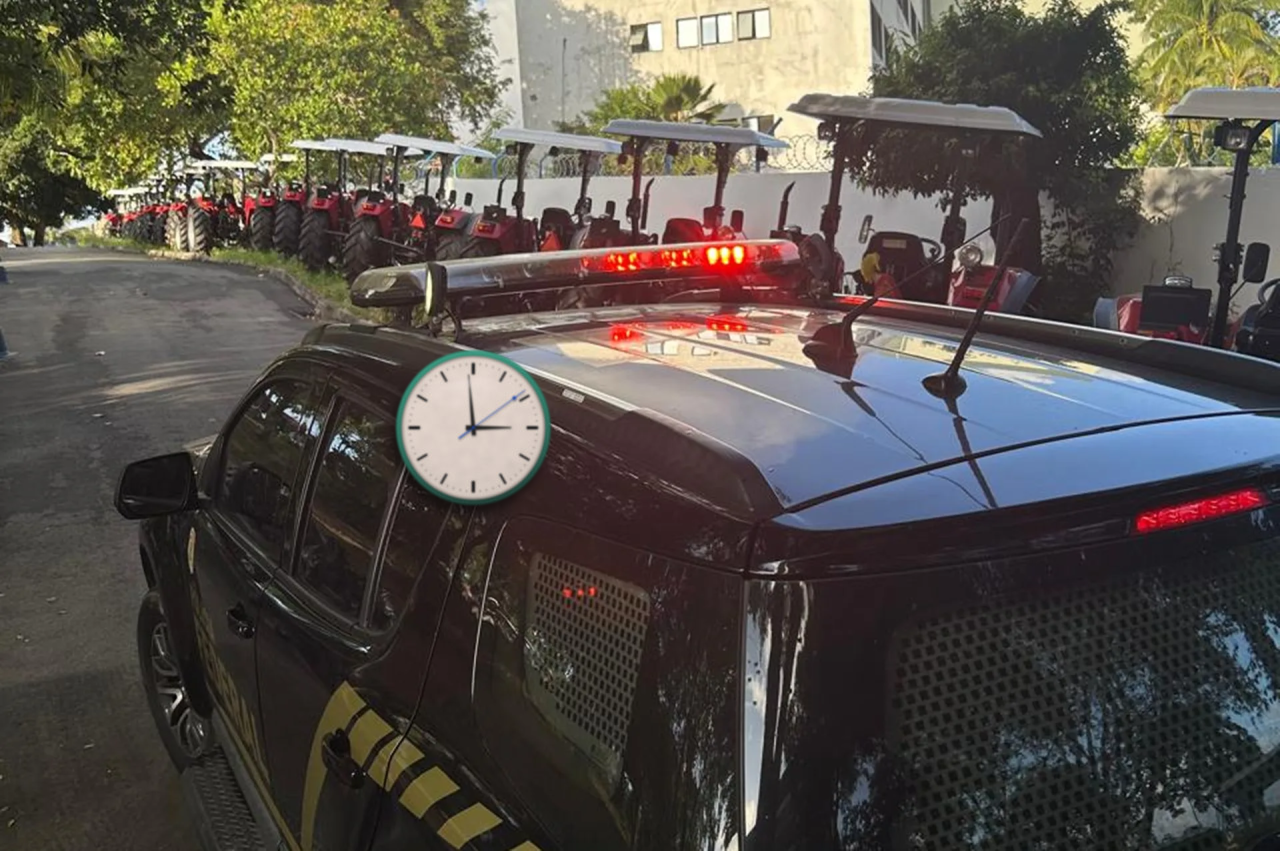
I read 2.59.09
